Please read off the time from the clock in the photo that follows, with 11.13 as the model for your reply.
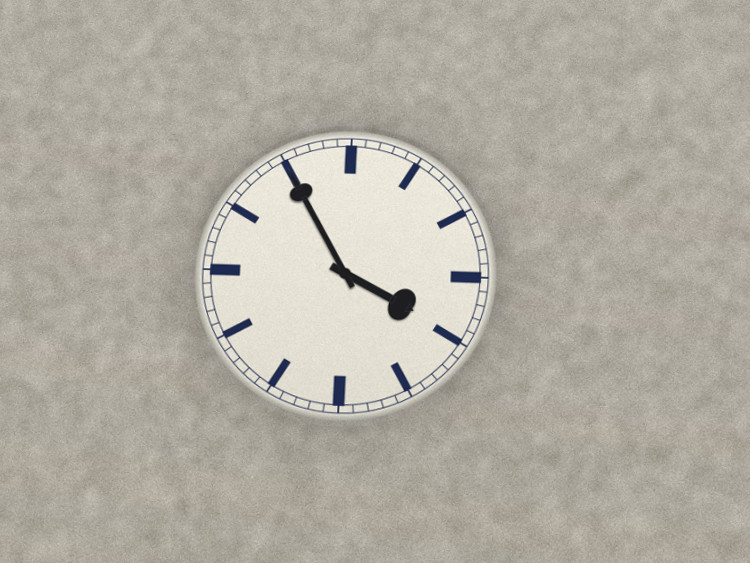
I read 3.55
